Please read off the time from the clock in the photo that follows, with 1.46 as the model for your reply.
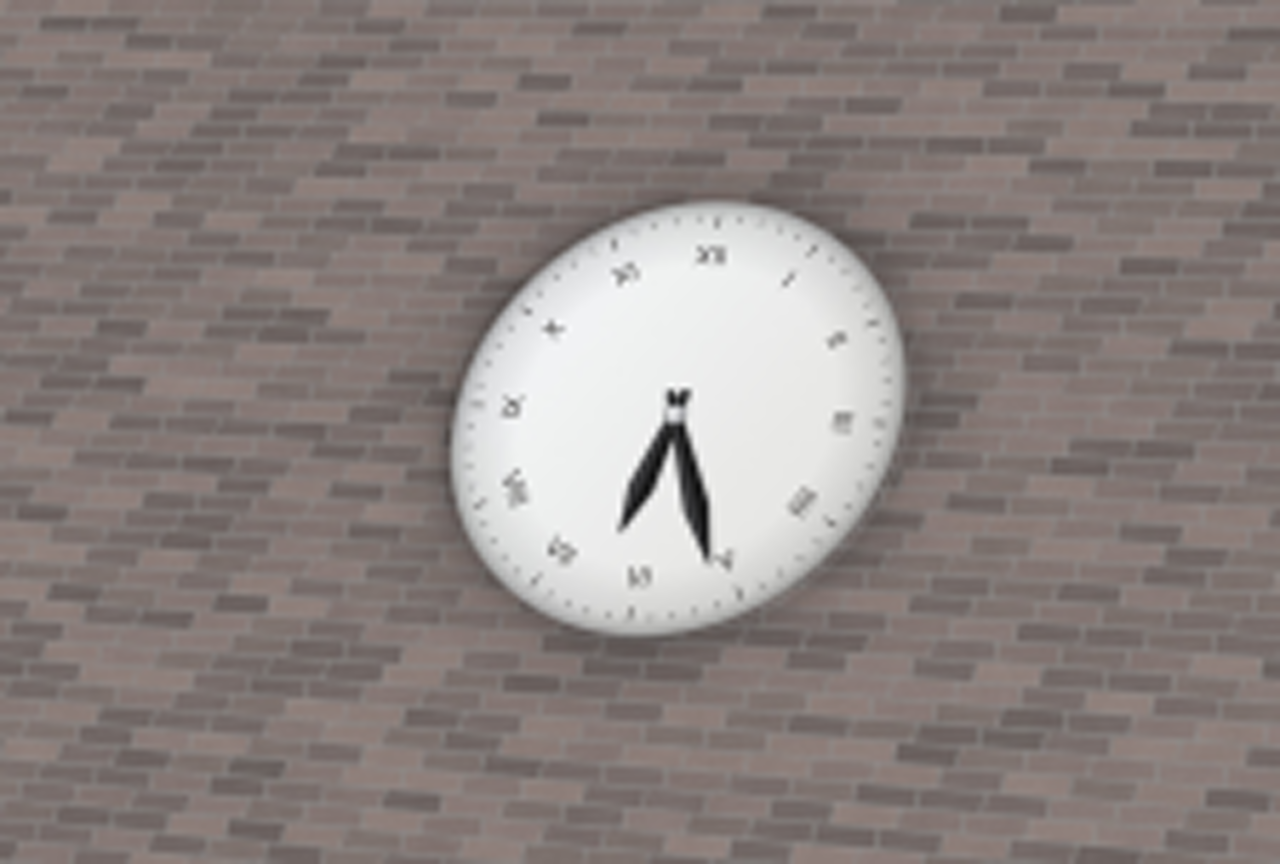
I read 6.26
